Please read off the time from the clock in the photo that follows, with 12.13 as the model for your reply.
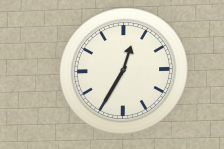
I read 12.35
